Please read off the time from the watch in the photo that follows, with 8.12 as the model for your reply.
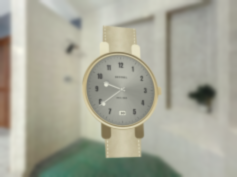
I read 9.39
